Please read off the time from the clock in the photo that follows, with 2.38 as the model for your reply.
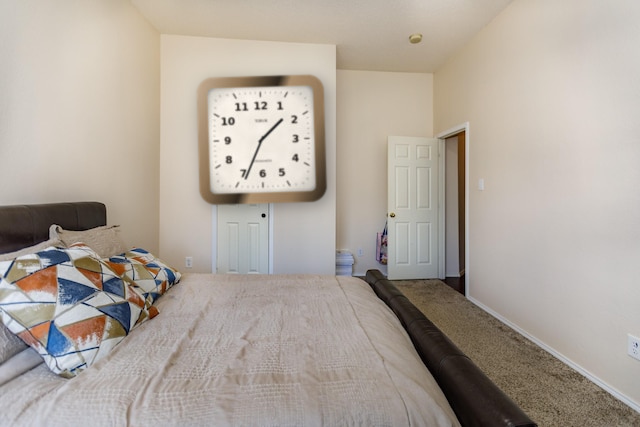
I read 1.34
